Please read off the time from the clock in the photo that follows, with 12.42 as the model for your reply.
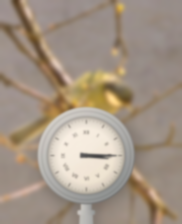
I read 3.15
